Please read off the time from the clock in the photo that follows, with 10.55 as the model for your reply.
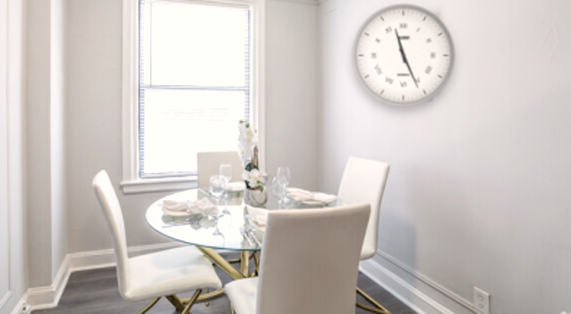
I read 11.26
